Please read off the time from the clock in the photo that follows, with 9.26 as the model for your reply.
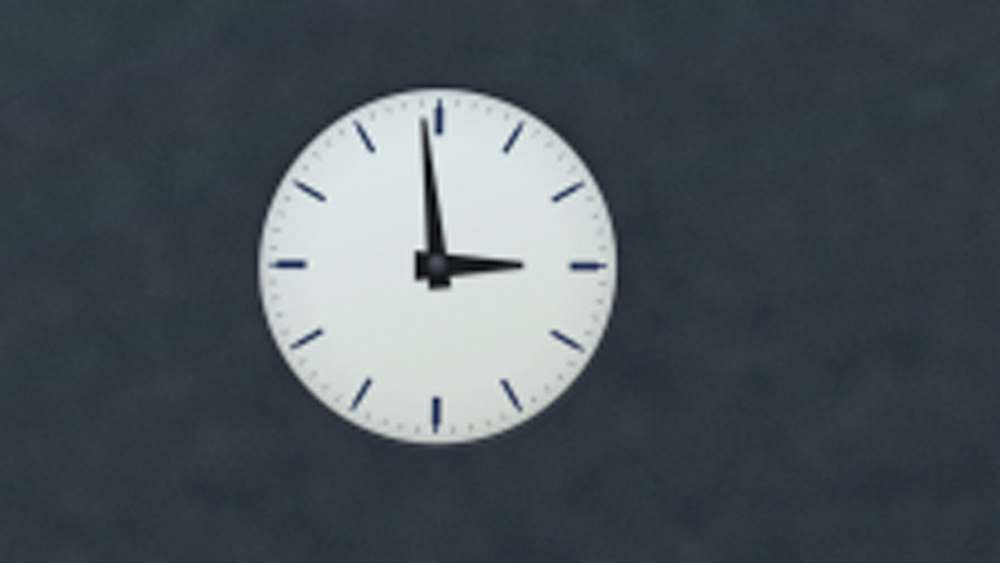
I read 2.59
